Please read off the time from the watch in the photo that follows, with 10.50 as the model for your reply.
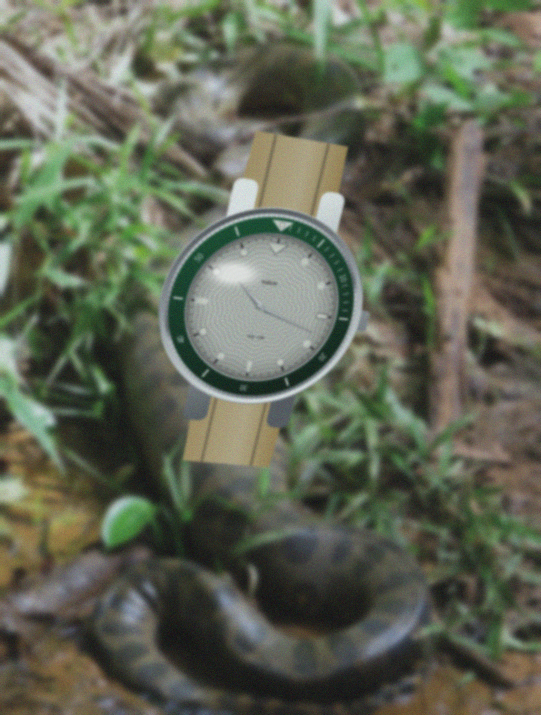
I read 10.18
